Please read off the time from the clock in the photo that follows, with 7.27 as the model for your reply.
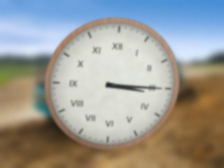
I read 3.15
